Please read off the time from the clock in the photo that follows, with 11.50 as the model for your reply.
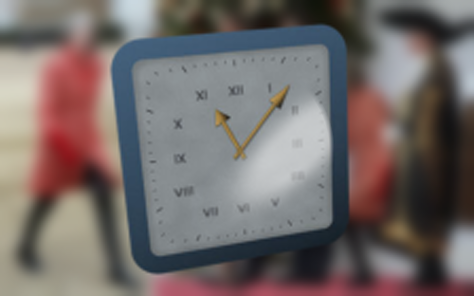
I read 11.07
